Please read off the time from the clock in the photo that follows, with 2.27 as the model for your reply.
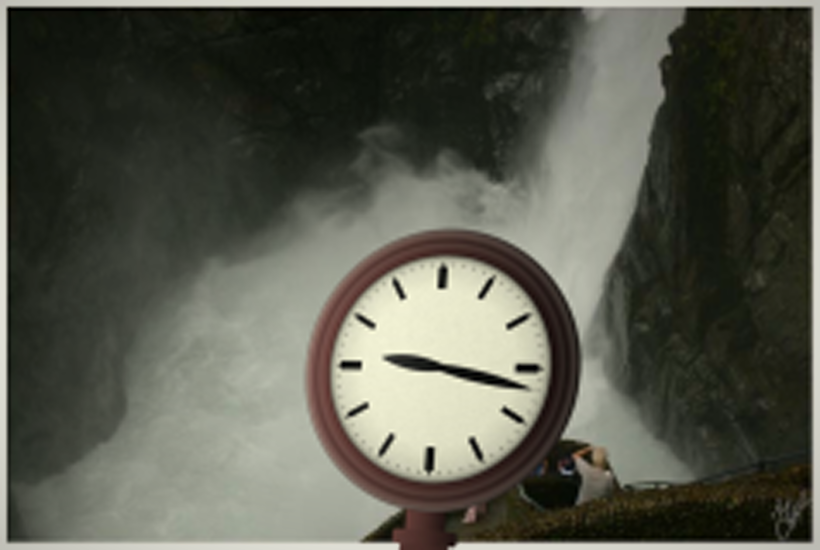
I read 9.17
